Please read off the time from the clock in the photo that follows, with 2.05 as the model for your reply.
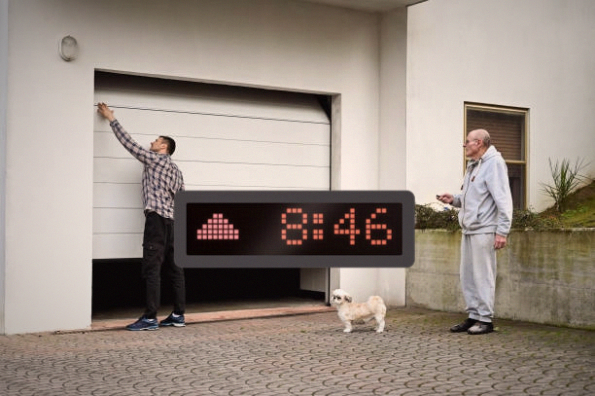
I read 8.46
